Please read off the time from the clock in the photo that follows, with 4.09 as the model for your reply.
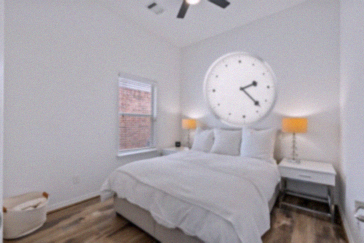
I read 2.23
